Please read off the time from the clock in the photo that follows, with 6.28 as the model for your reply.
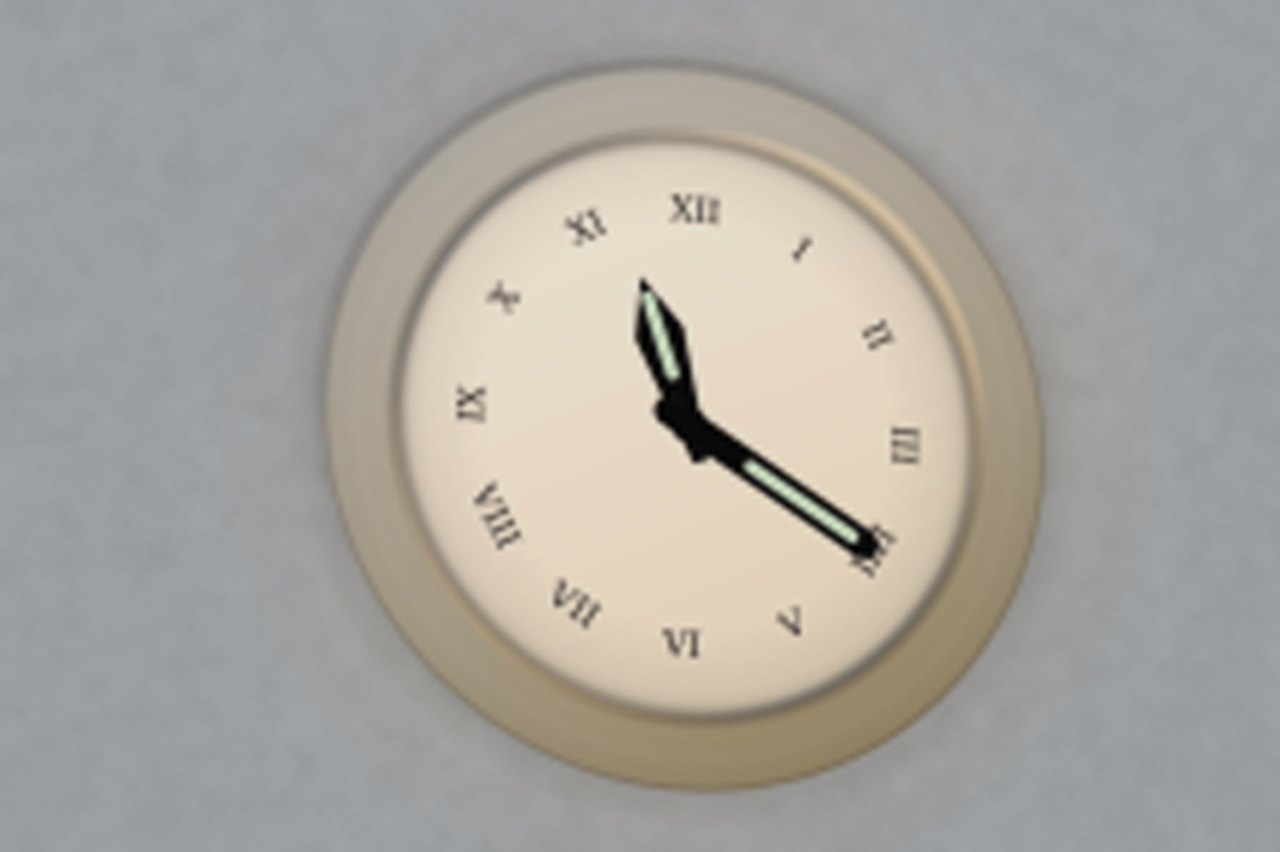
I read 11.20
